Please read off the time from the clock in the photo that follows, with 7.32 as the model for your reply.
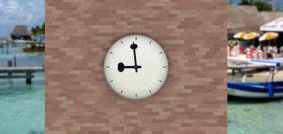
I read 8.59
